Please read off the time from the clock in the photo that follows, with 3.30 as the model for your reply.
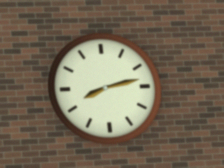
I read 8.13
